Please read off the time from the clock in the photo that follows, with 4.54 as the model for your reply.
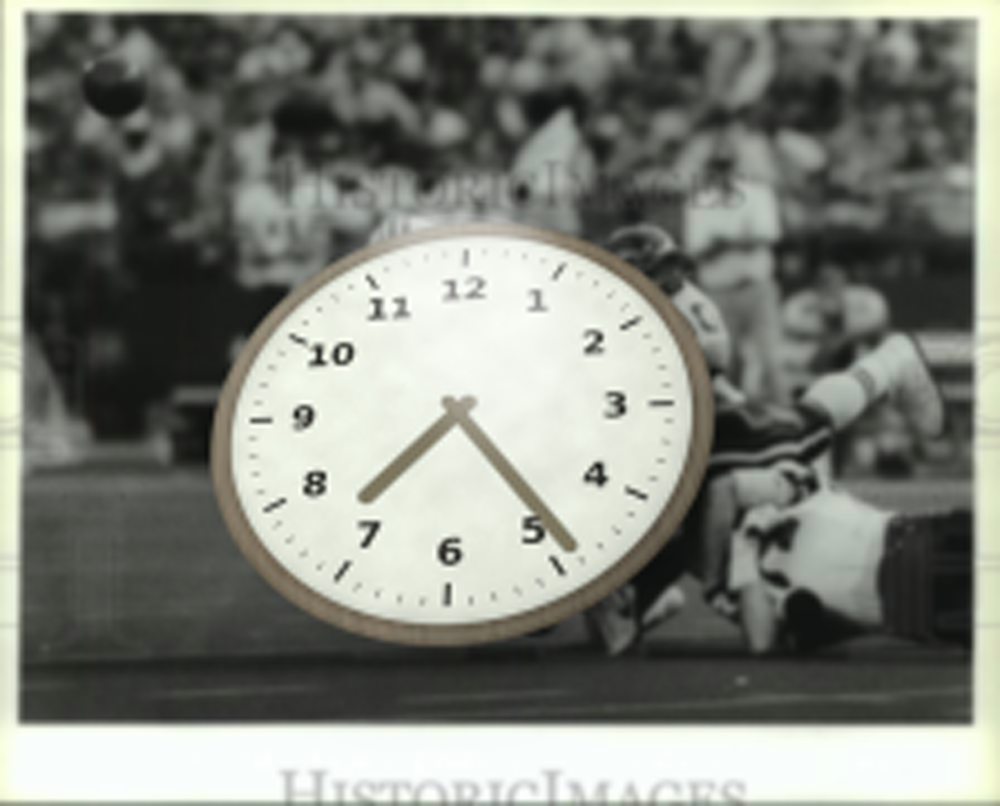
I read 7.24
